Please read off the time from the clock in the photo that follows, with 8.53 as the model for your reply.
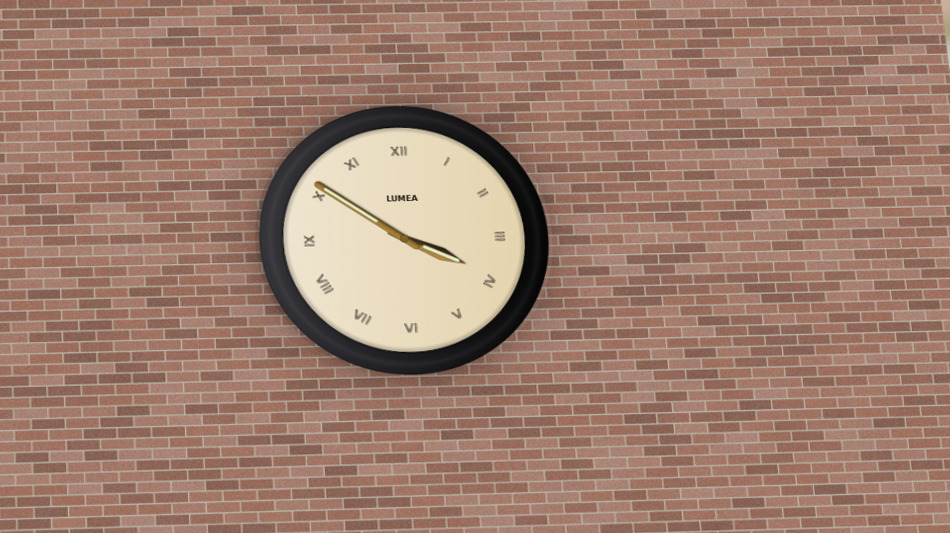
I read 3.51
